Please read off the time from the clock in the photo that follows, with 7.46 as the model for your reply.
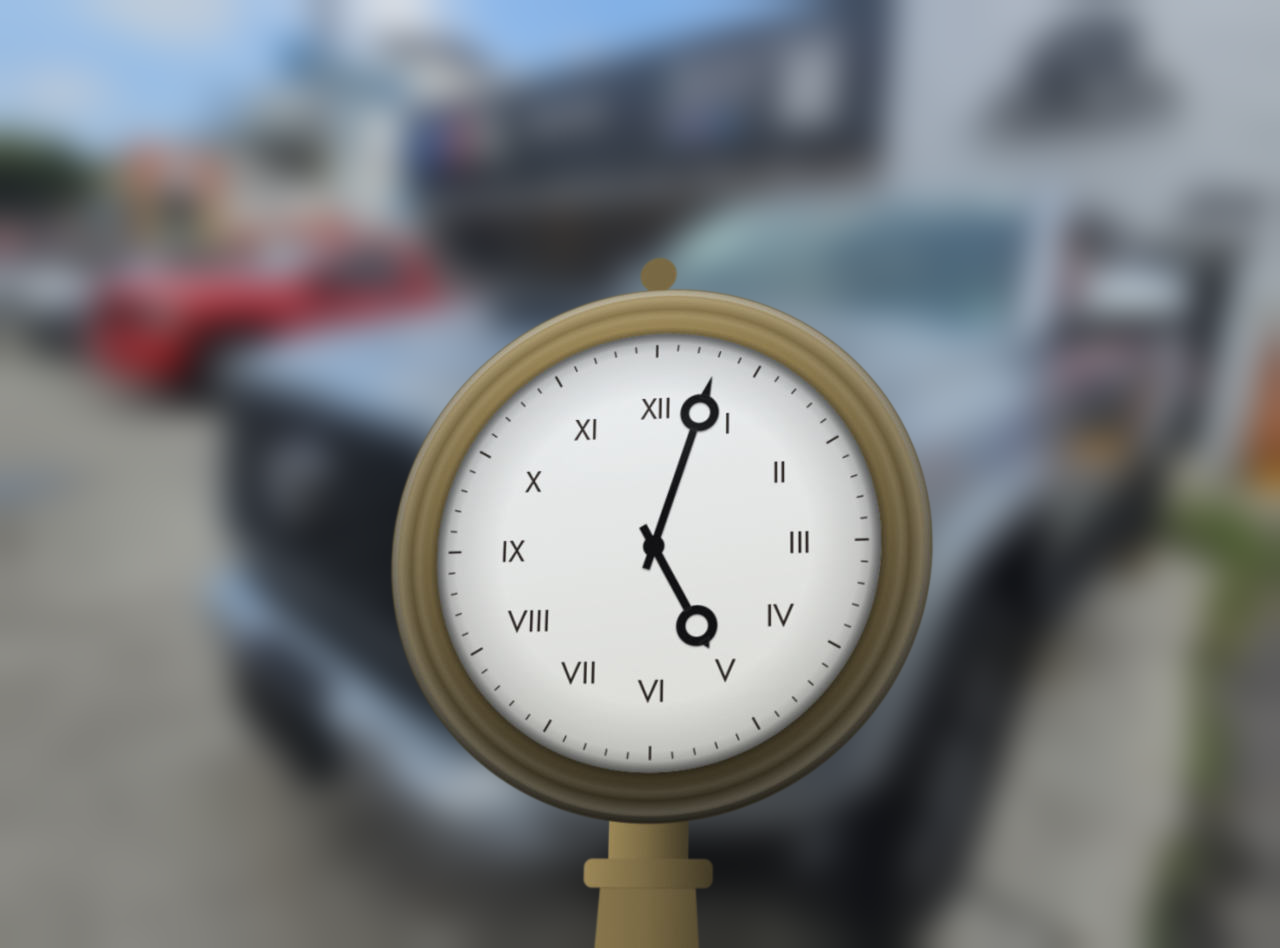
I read 5.03
